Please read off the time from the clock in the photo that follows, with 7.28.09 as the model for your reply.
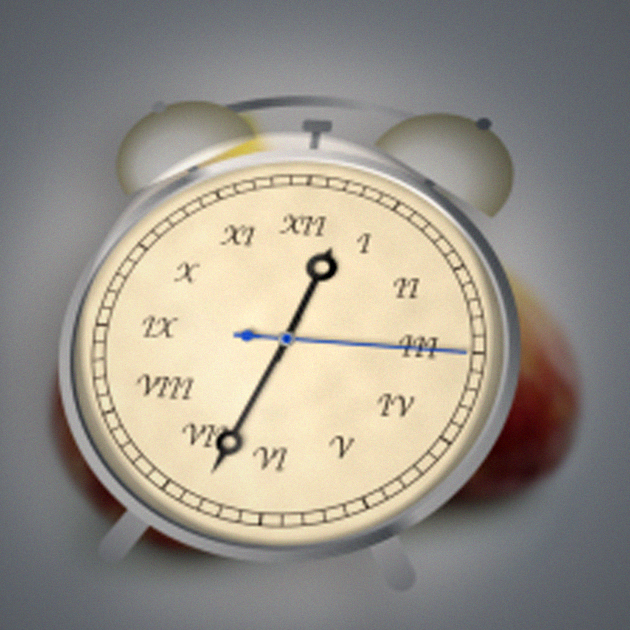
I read 12.33.15
